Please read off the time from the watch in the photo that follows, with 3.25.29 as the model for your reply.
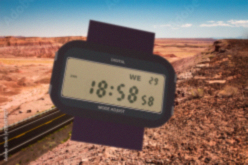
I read 18.58.58
